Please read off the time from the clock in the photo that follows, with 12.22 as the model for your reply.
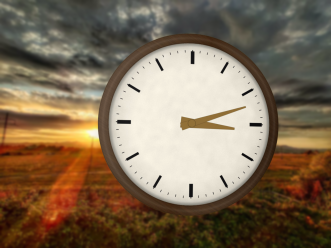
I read 3.12
